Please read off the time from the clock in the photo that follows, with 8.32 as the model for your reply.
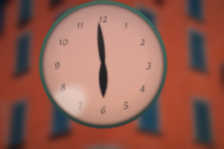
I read 5.59
